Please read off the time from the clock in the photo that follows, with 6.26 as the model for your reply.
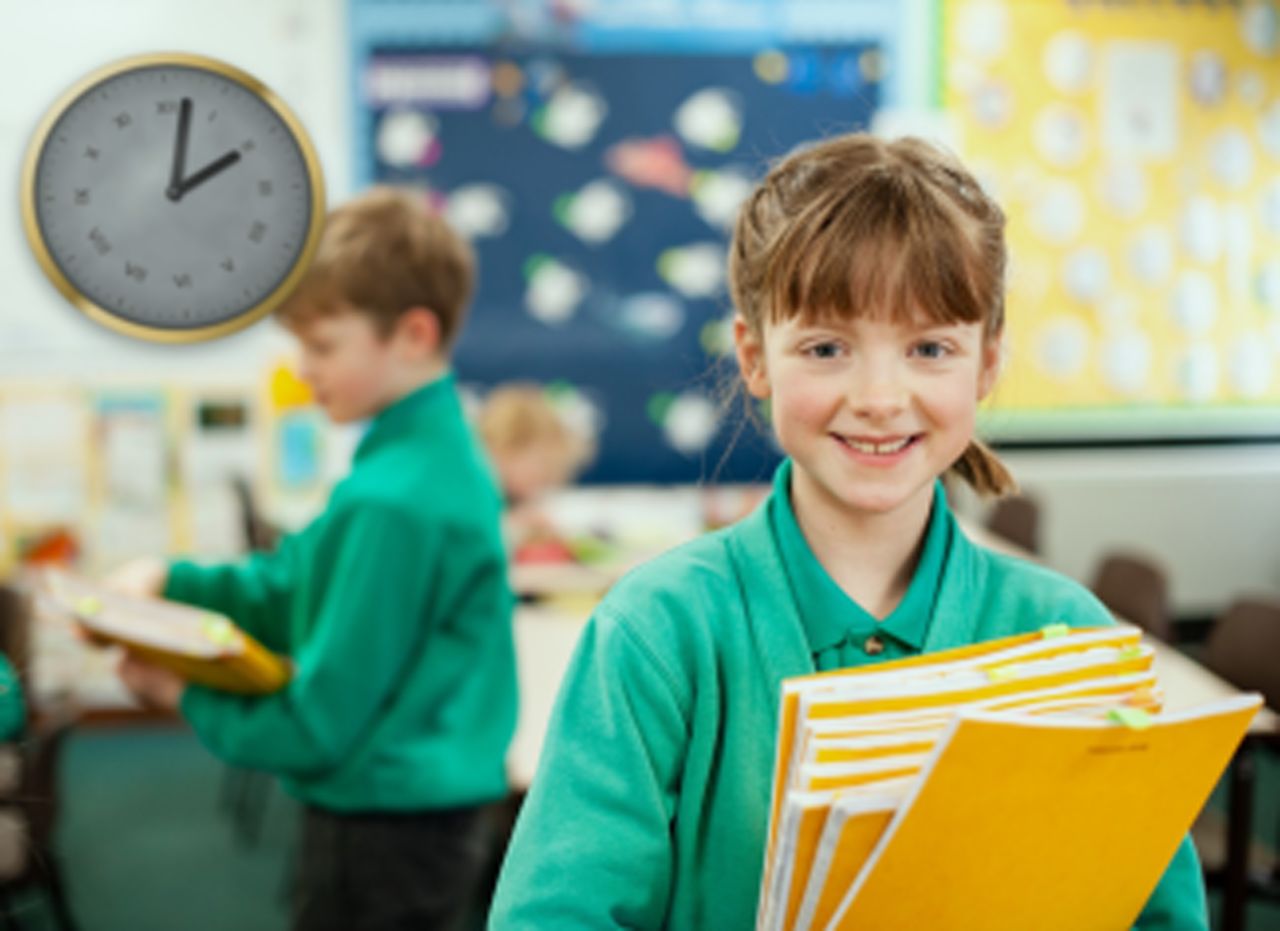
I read 2.02
